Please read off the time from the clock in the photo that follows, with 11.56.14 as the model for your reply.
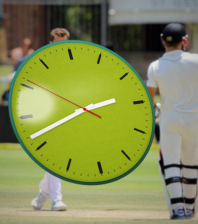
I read 2.41.51
